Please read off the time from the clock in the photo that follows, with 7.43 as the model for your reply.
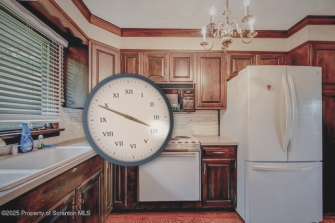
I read 3.49
